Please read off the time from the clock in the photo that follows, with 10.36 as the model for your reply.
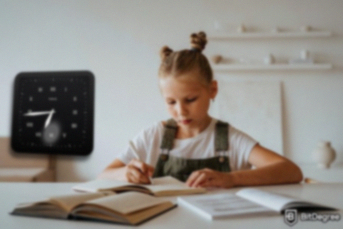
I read 6.44
